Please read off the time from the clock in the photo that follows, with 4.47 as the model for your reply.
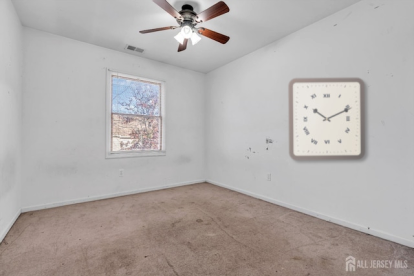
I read 10.11
